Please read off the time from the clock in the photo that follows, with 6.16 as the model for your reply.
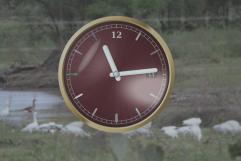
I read 11.14
